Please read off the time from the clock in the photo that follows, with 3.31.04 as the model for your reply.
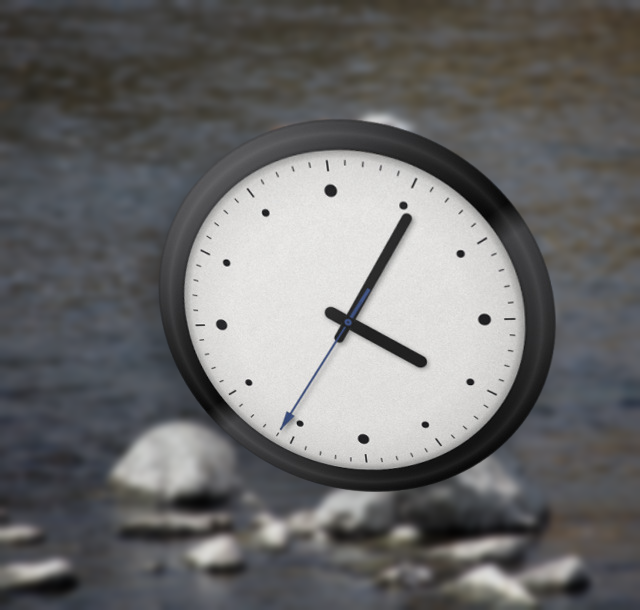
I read 4.05.36
